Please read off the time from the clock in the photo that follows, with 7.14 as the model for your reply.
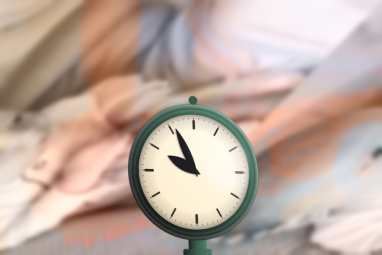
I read 9.56
